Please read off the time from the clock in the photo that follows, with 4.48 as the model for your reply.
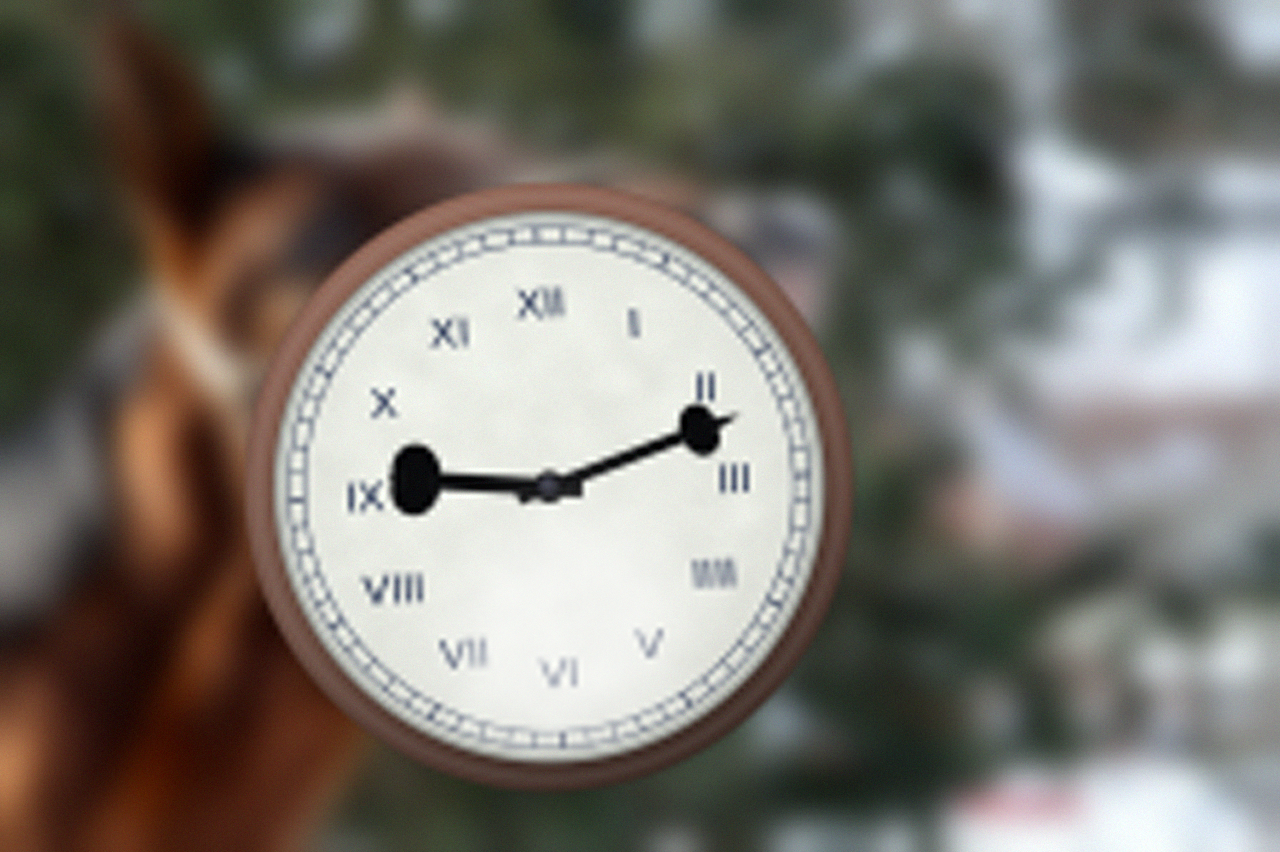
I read 9.12
